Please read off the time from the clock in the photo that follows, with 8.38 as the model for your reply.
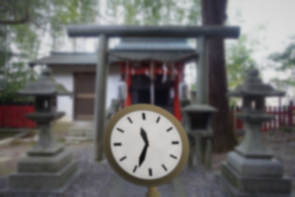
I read 11.34
